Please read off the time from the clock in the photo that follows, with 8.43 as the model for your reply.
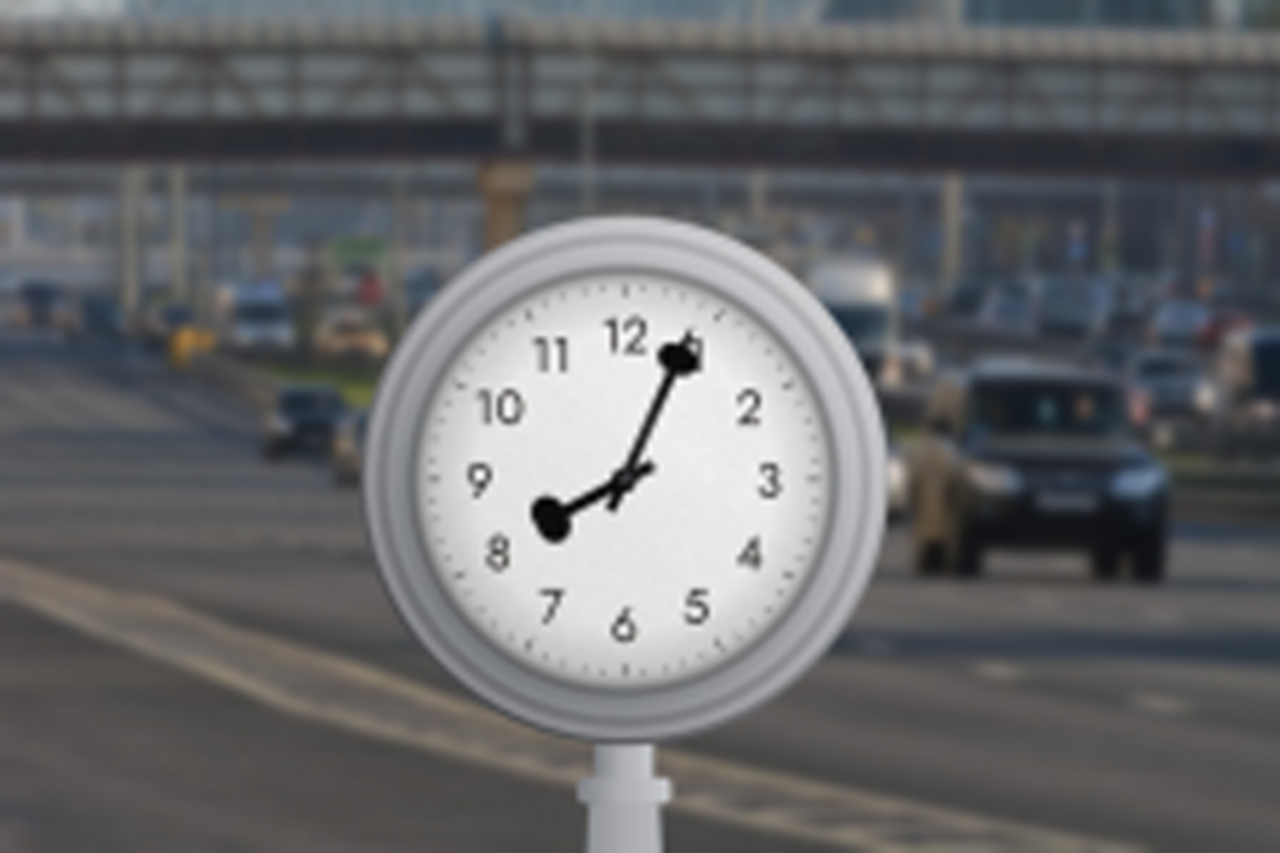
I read 8.04
